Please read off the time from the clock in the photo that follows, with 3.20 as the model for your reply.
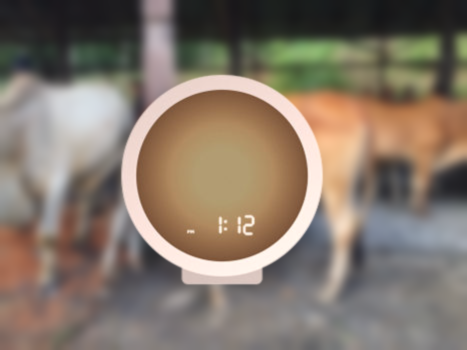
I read 1.12
